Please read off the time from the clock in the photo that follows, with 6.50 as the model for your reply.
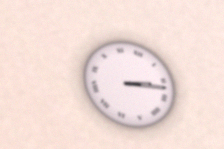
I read 2.12
